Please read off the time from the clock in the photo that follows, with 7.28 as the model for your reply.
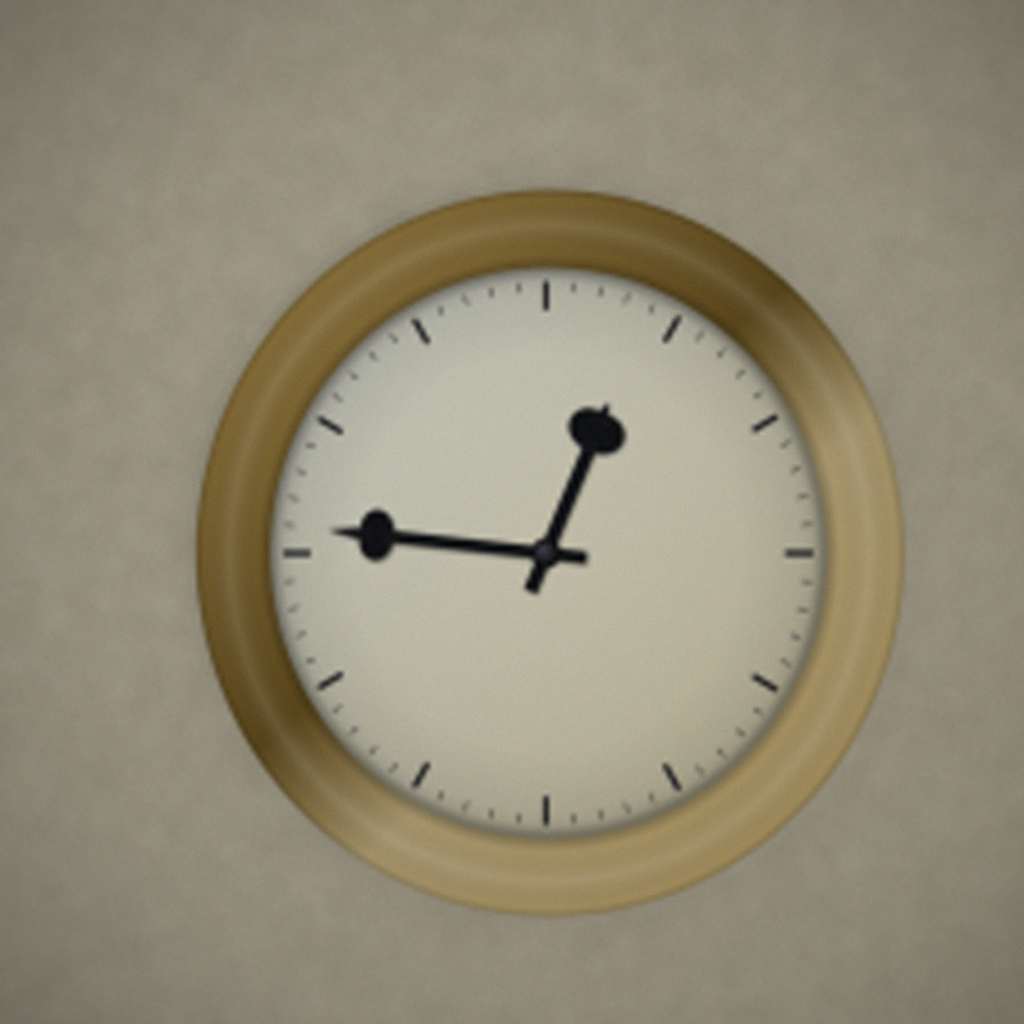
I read 12.46
